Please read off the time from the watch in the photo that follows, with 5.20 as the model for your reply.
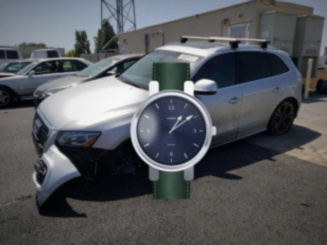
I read 1.09
